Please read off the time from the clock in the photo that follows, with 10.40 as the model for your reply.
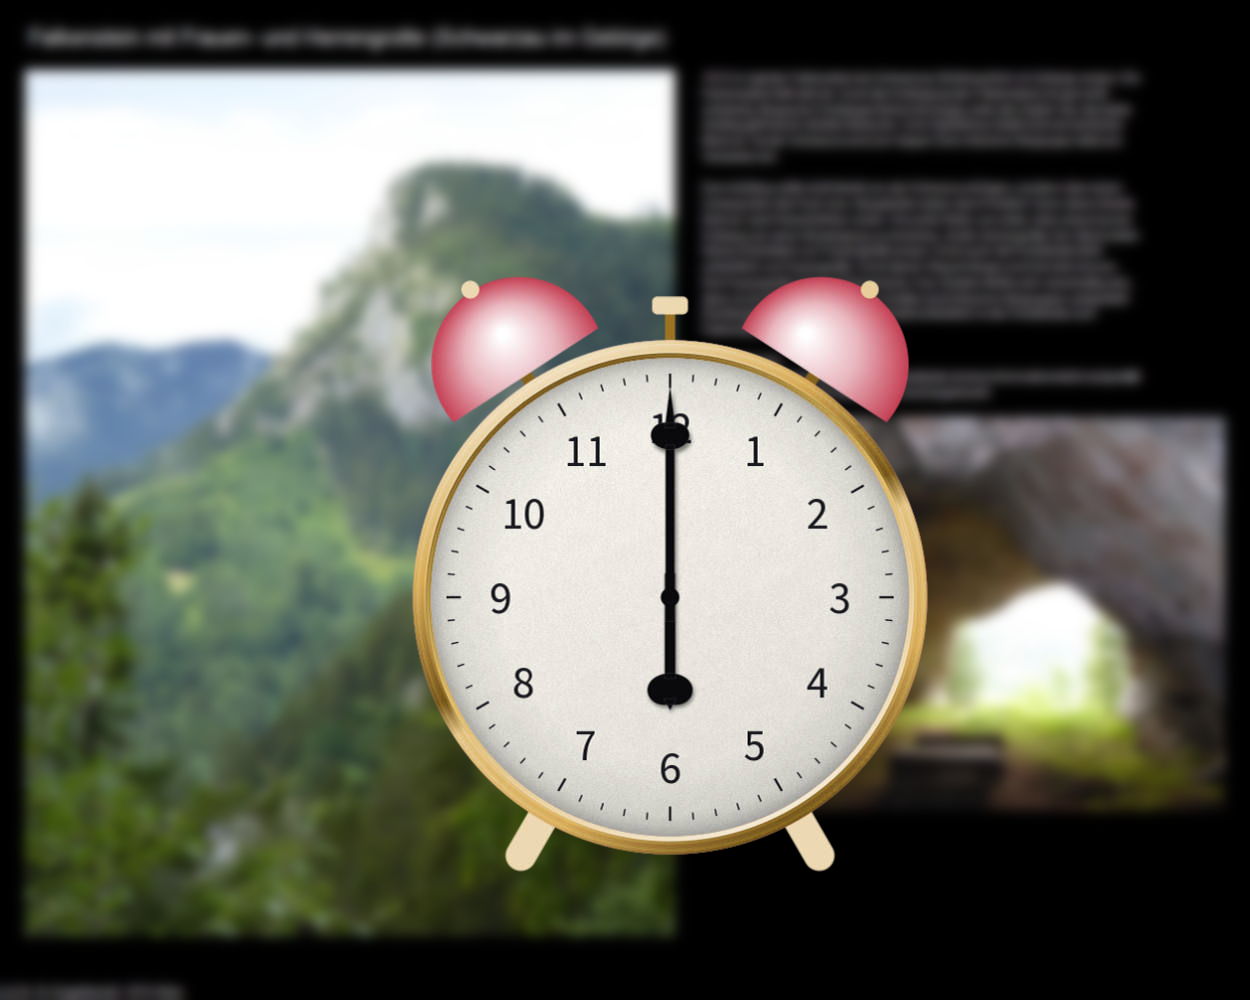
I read 6.00
